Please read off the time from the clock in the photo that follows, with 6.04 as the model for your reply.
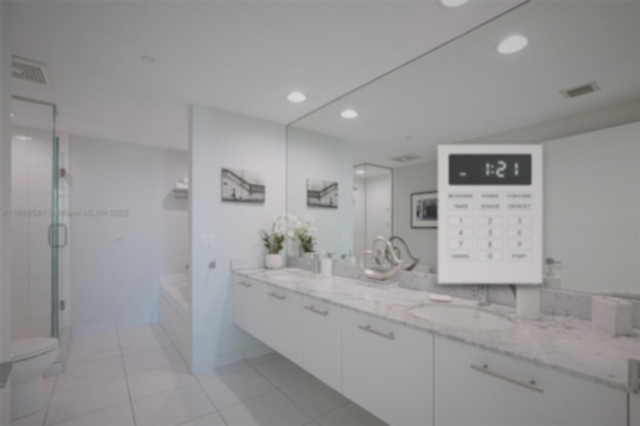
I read 1.21
